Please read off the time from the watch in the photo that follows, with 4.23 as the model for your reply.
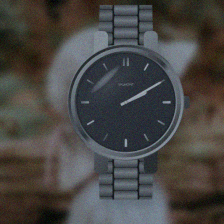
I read 2.10
